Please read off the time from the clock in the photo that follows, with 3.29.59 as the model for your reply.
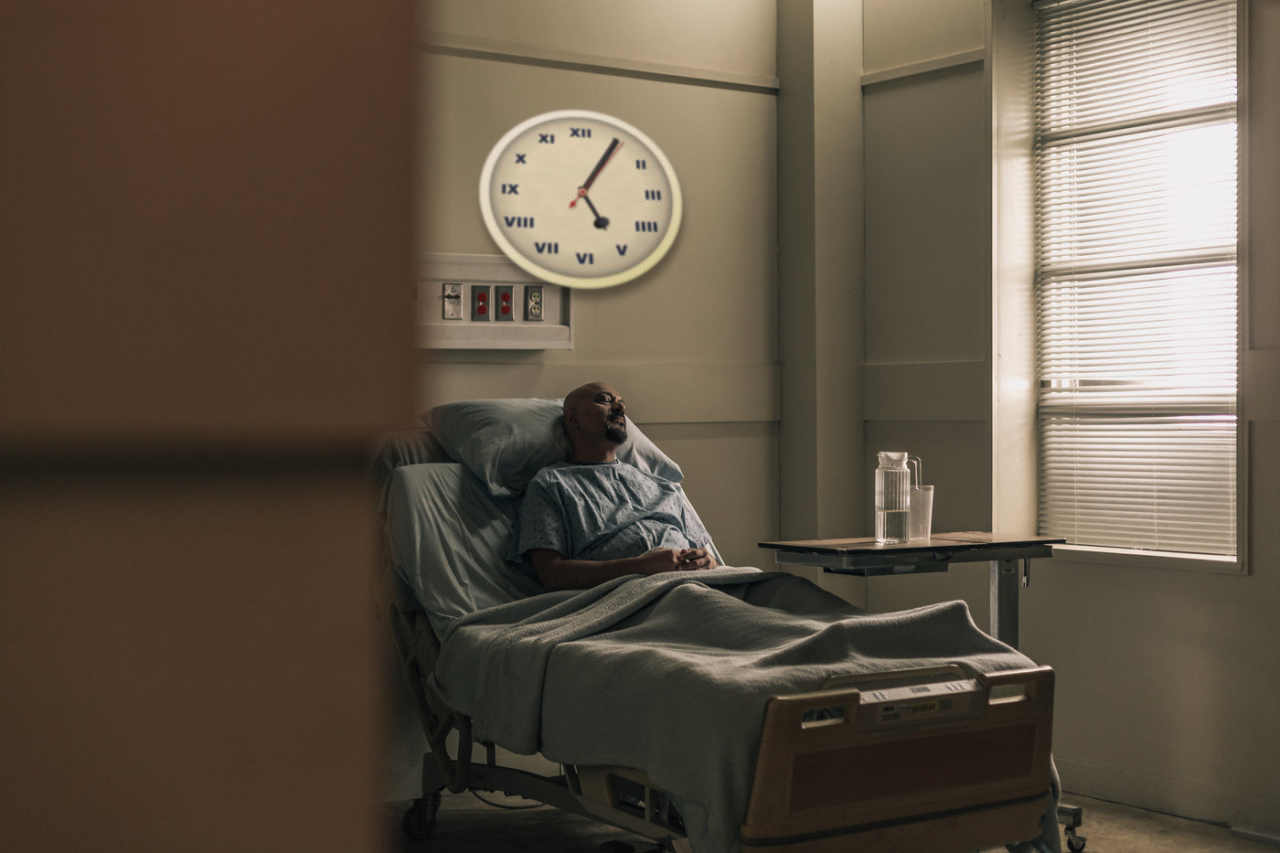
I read 5.05.06
